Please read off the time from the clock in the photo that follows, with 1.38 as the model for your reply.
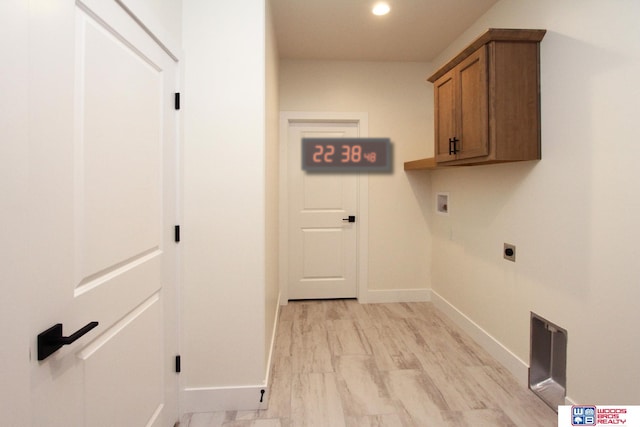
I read 22.38
